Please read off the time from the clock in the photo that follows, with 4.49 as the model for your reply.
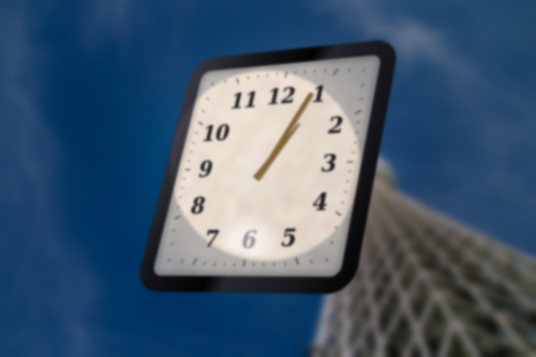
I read 1.04
